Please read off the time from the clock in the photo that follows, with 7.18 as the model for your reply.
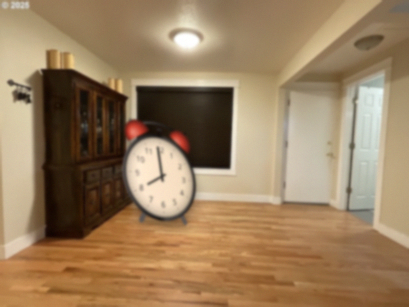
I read 7.59
